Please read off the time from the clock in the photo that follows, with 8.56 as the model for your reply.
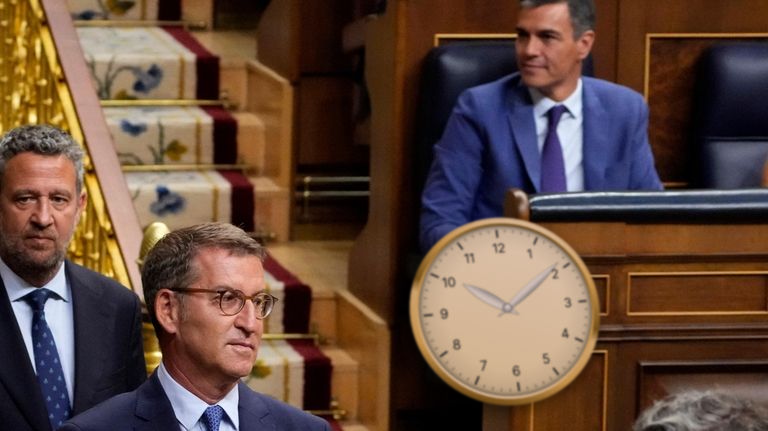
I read 10.09
